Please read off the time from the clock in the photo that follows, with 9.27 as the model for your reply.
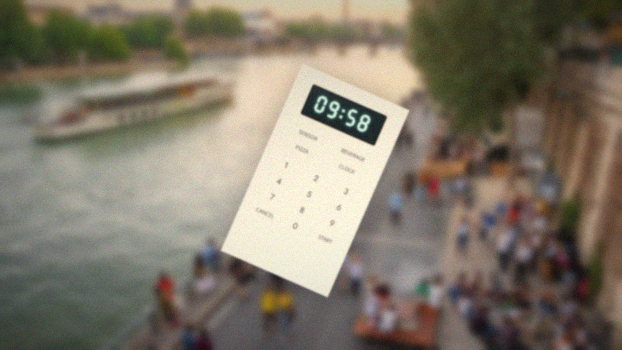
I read 9.58
